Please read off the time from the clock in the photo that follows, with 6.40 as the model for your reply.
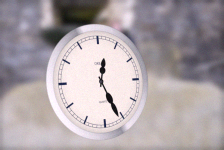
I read 12.26
